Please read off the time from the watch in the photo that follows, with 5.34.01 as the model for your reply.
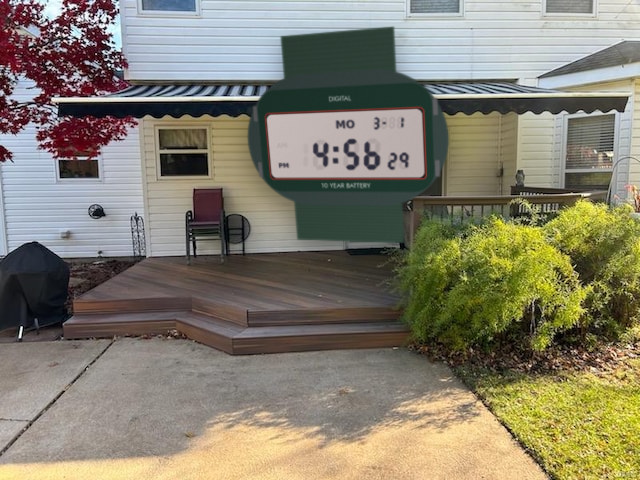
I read 4.56.29
